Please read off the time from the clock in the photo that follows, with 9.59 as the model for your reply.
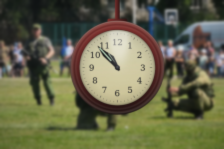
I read 10.53
